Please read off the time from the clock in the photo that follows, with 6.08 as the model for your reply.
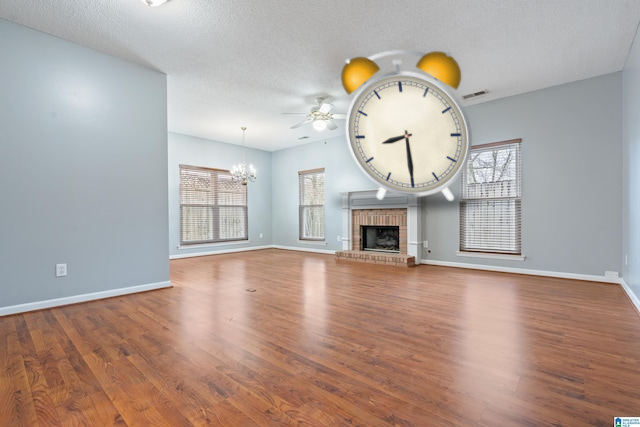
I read 8.30
